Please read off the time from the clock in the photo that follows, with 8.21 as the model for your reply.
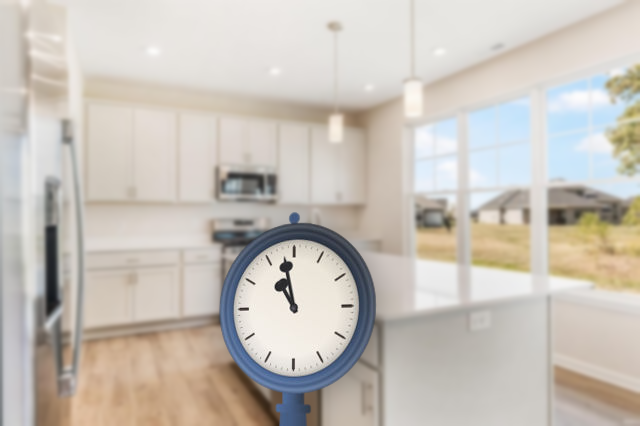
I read 10.58
